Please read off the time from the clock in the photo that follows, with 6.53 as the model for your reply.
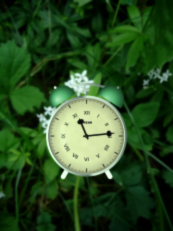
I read 11.14
